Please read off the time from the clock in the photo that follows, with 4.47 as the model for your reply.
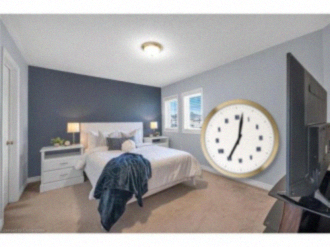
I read 7.02
